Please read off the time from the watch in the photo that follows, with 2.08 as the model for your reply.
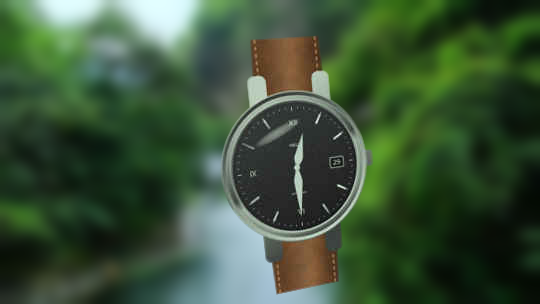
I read 12.30
